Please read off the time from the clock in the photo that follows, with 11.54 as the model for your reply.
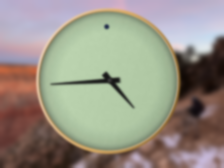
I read 4.45
